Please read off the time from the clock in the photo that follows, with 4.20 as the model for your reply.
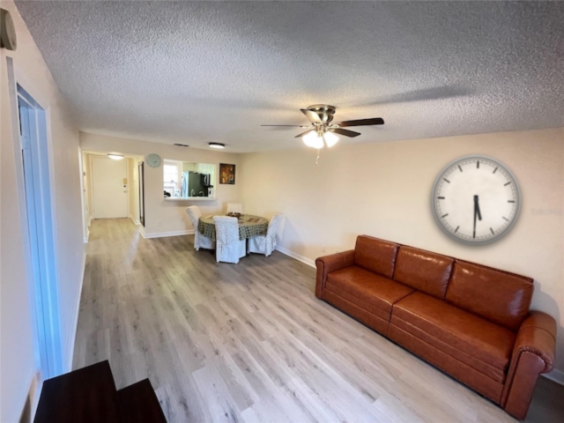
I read 5.30
